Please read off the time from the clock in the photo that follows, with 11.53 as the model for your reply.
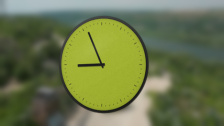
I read 8.56
